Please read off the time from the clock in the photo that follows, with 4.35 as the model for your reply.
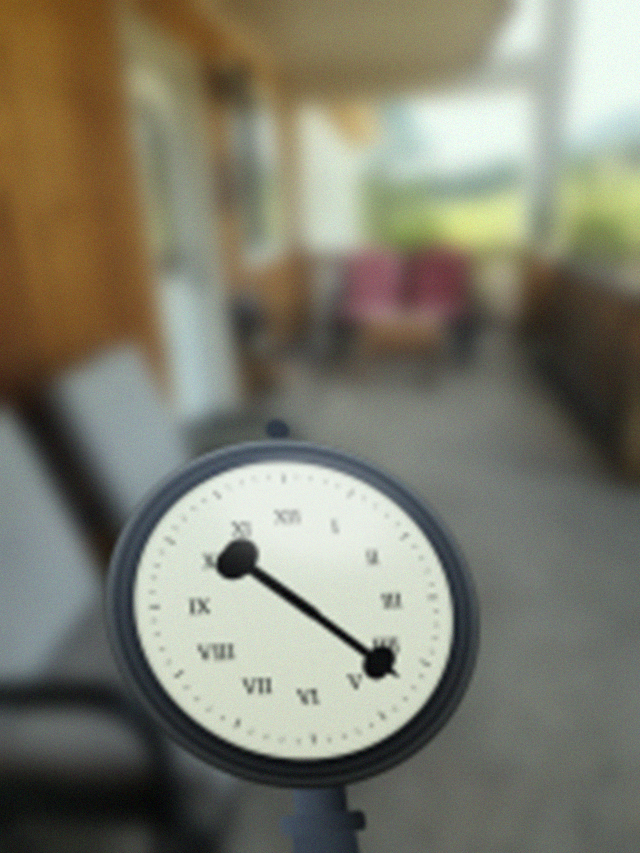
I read 10.22
